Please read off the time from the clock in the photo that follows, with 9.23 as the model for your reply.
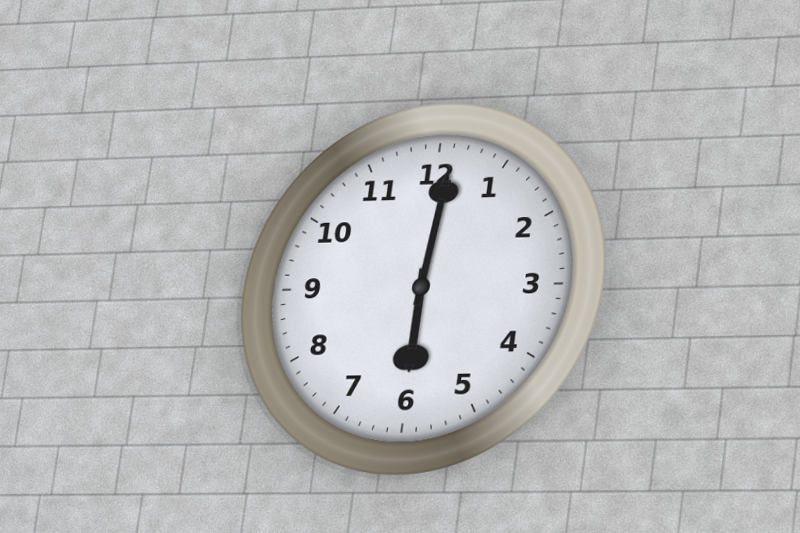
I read 6.01
